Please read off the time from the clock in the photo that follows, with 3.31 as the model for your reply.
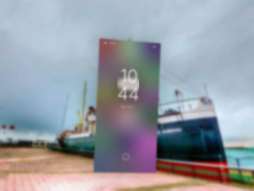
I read 10.44
